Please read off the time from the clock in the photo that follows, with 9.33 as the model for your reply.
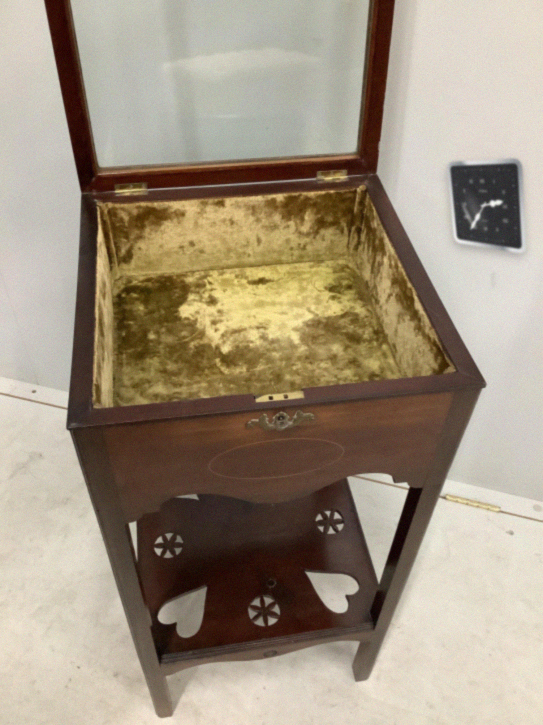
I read 2.36
